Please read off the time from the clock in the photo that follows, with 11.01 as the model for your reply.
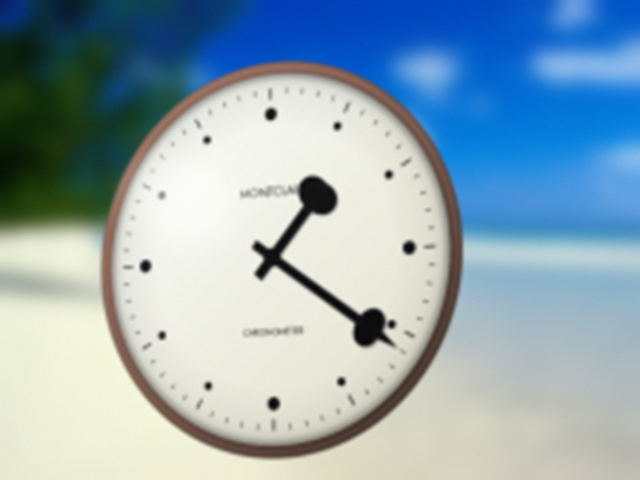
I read 1.21
